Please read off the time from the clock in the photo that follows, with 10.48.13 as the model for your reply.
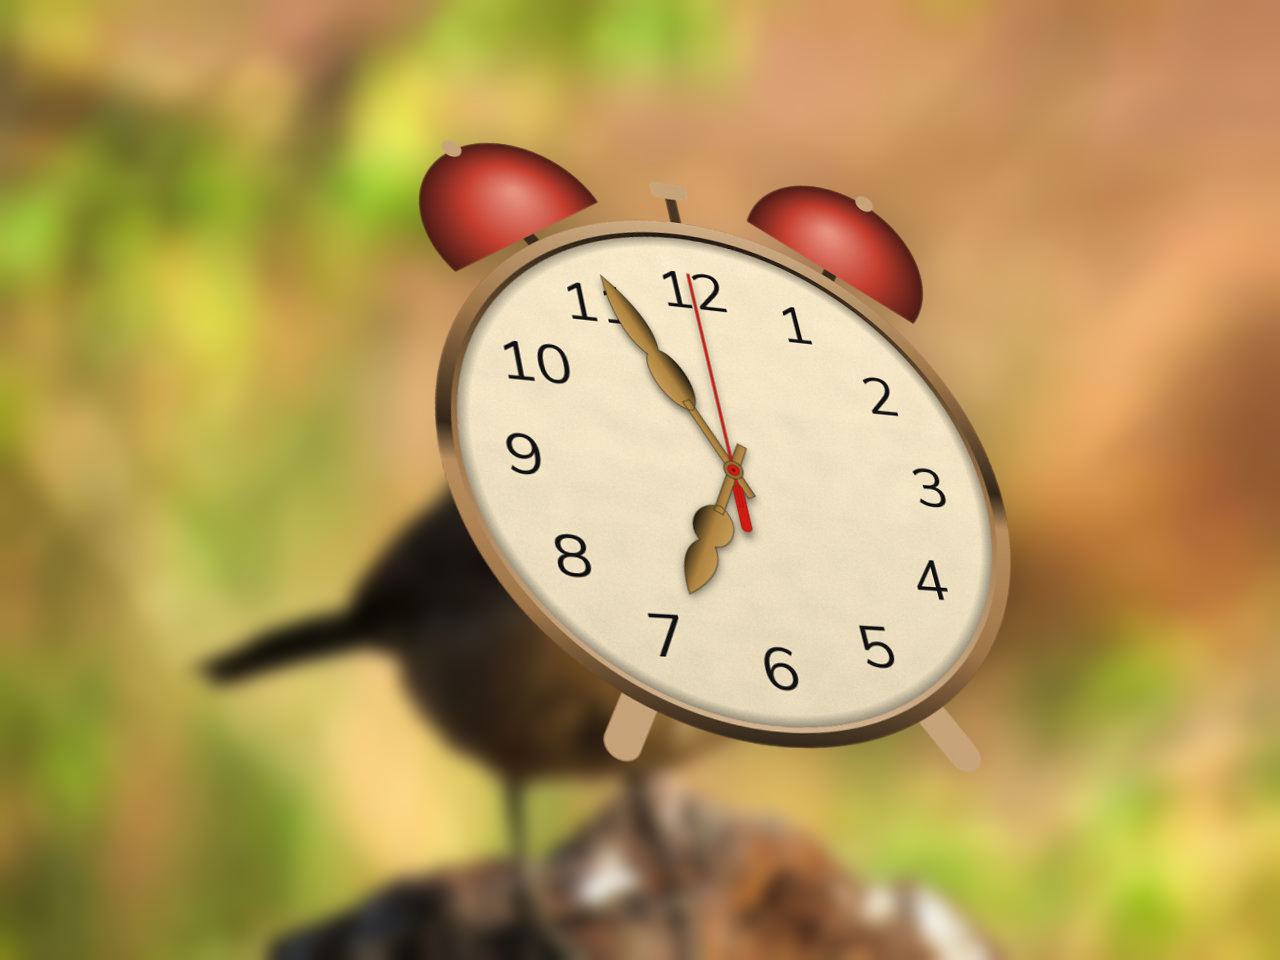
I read 6.56.00
